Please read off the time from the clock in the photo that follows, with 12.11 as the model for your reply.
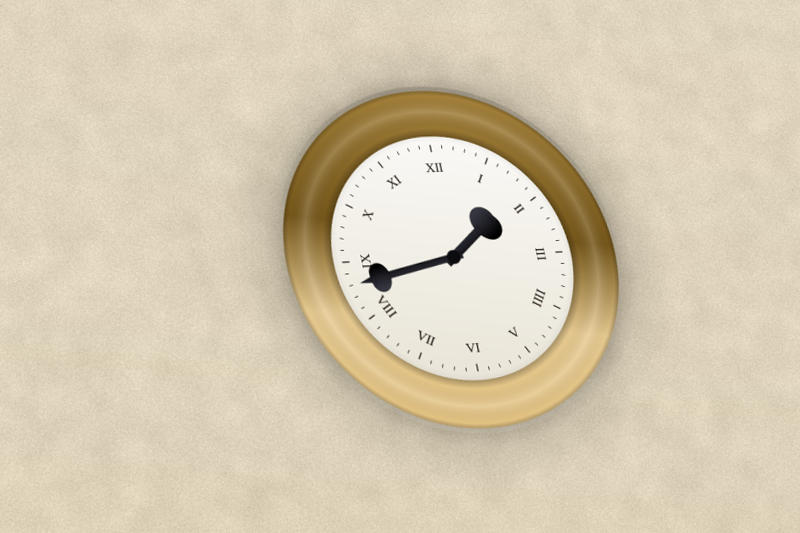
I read 1.43
